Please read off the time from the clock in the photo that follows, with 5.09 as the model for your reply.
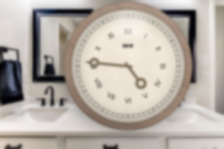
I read 4.46
